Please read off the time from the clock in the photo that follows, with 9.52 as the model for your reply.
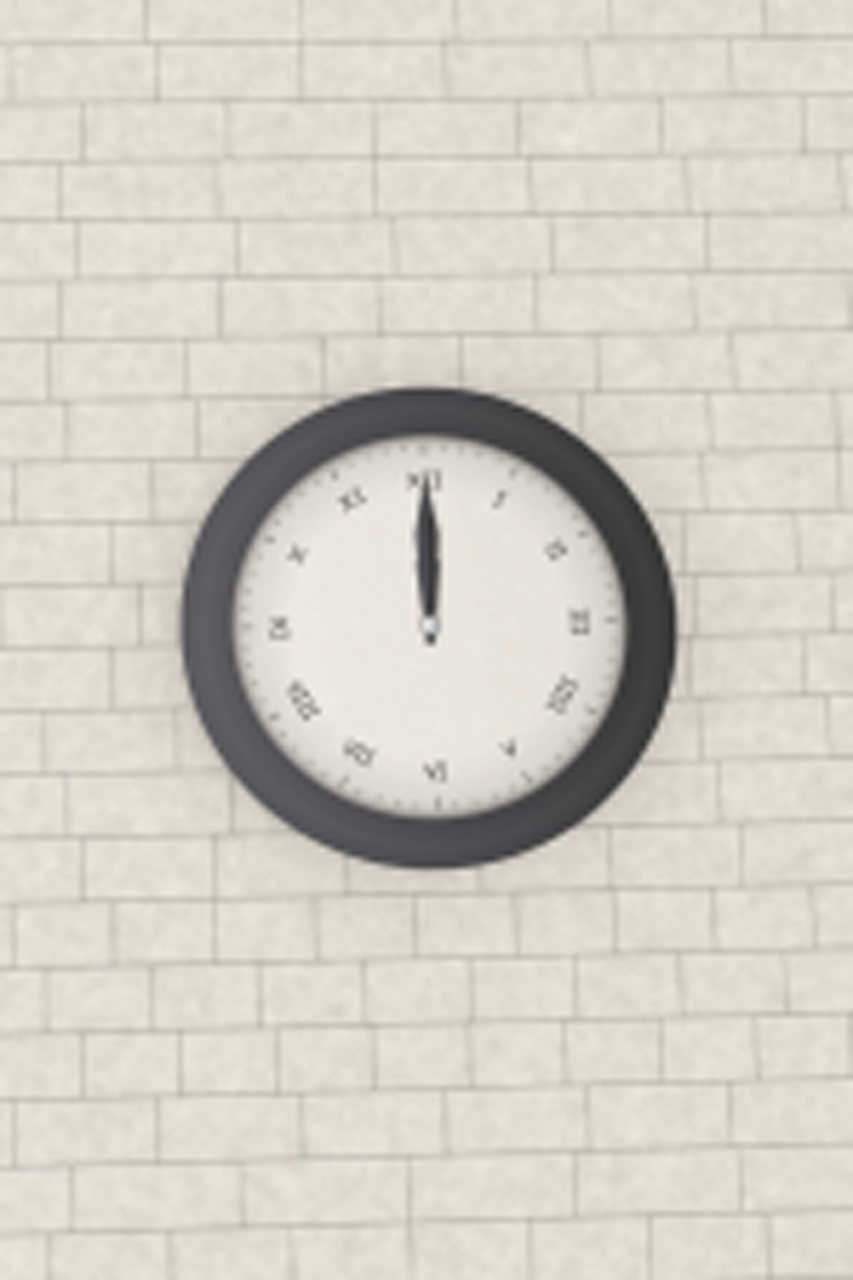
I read 12.00
